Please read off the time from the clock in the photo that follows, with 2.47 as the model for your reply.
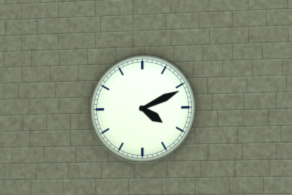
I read 4.11
